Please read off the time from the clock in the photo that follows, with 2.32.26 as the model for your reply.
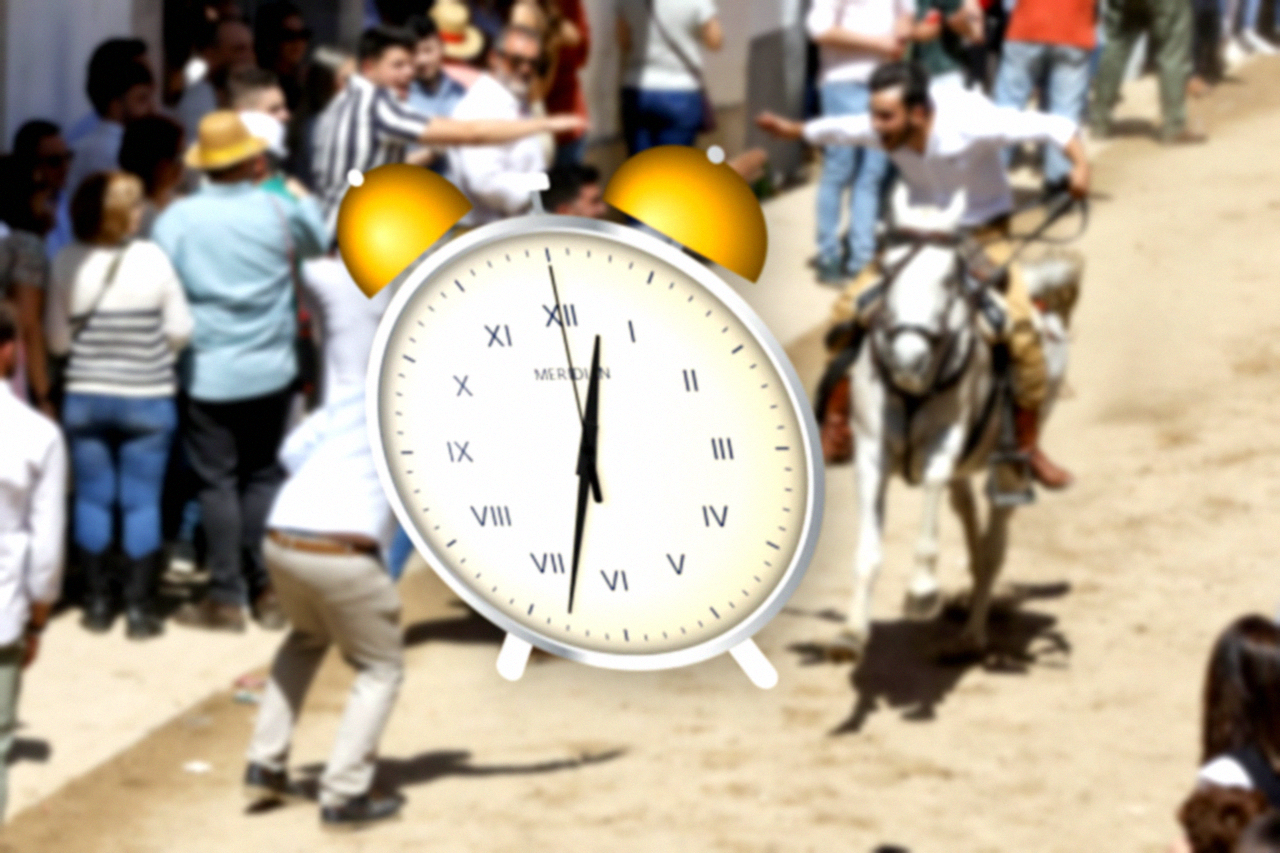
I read 12.33.00
